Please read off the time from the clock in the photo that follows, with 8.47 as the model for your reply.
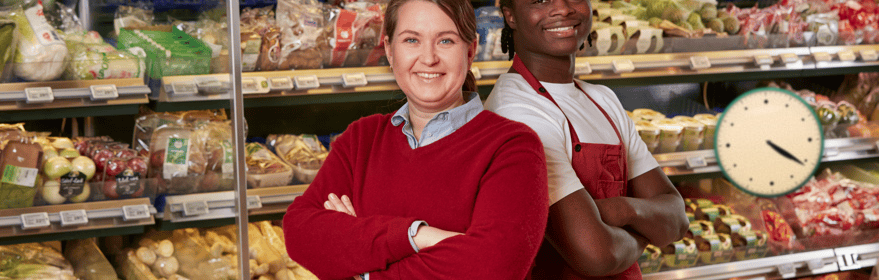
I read 4.21
